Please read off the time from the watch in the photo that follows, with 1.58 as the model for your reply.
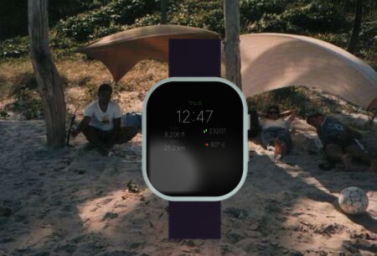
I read 12.47
